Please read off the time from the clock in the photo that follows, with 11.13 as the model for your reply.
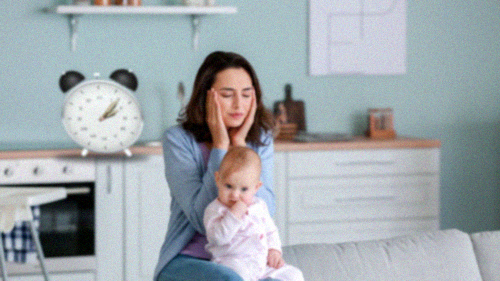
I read 2.07
